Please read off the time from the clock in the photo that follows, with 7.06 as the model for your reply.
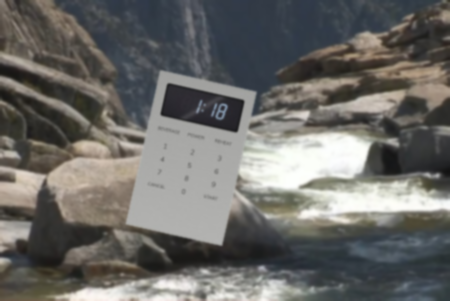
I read 1.18
